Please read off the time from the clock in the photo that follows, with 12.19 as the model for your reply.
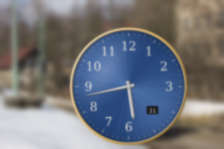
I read 5.43
